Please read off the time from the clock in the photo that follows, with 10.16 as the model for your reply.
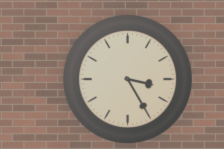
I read 3.25
